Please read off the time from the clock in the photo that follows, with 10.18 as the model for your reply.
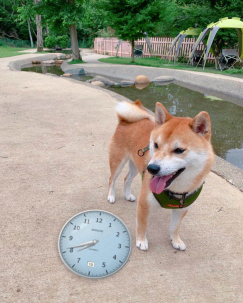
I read 7.41
